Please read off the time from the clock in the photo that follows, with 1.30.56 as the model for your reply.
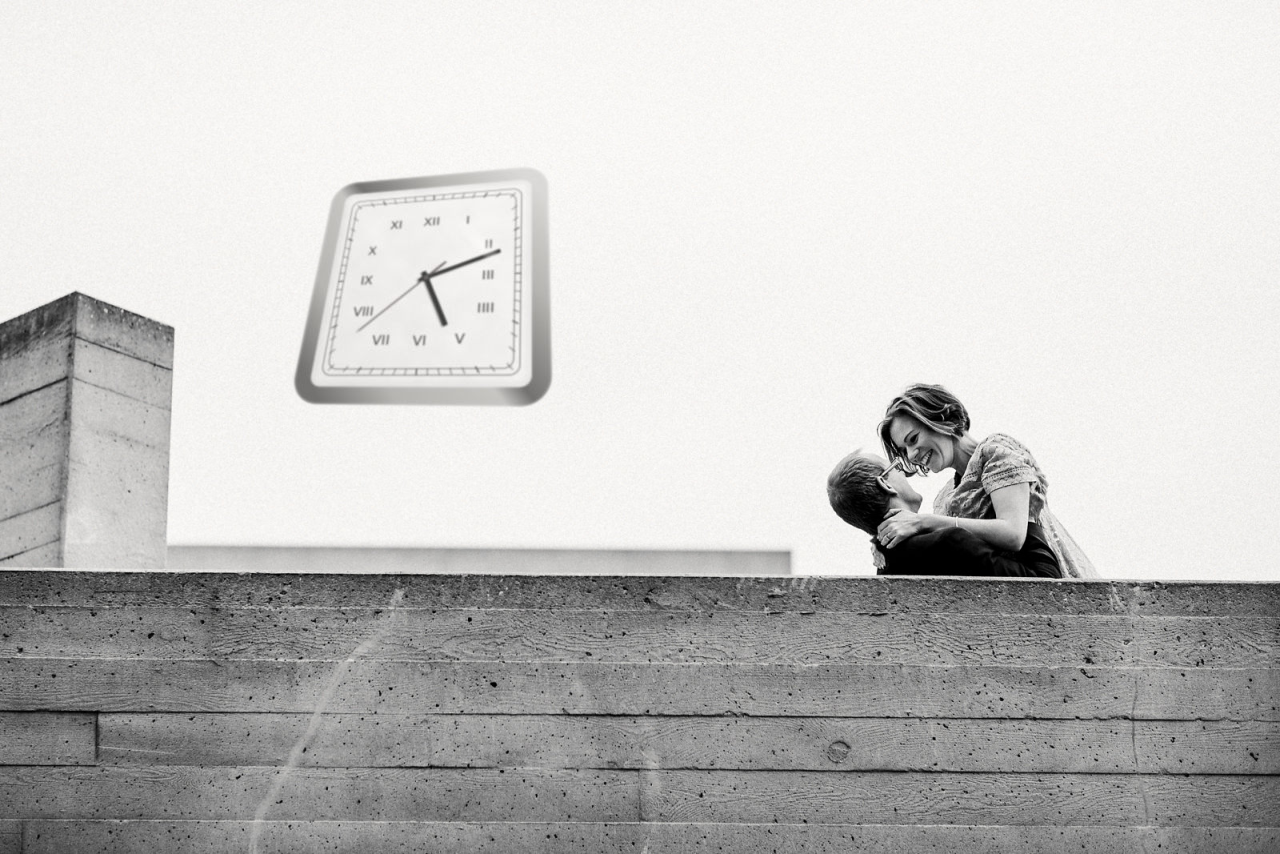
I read 5.11.38
